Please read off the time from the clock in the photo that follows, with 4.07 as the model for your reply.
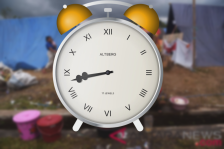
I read 8.43
